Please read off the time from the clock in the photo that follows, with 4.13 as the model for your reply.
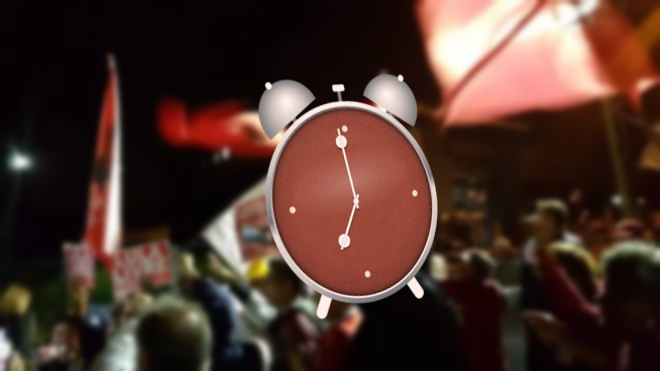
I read 6.59
